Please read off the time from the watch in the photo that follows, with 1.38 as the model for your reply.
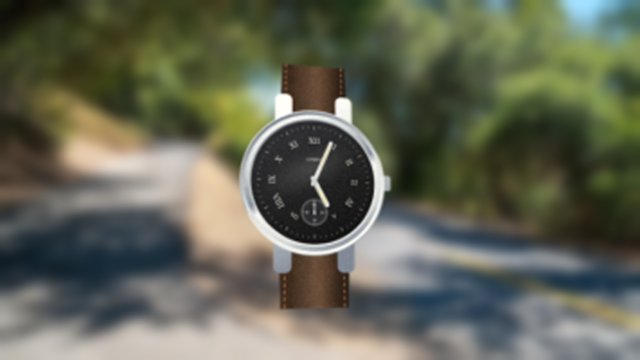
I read 5.04
